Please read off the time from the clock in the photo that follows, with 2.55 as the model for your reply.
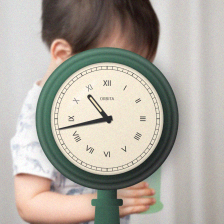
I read 10.43
